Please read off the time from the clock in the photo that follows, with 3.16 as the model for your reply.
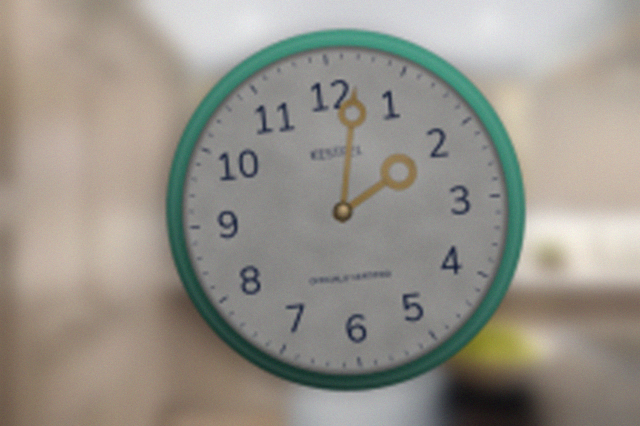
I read 2.02
